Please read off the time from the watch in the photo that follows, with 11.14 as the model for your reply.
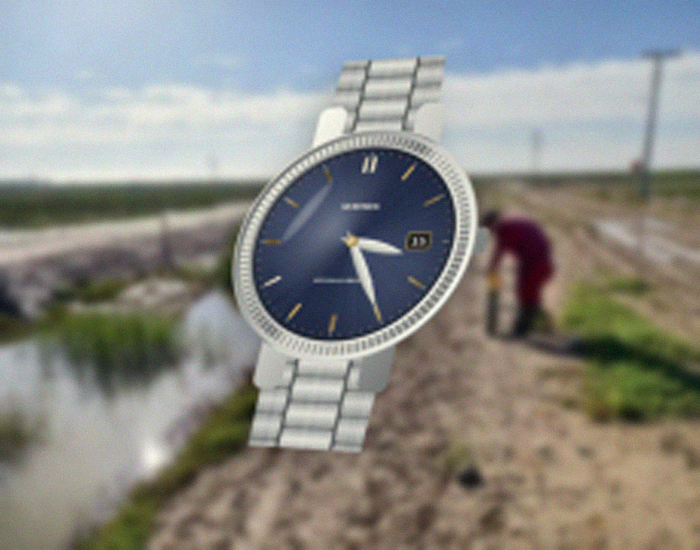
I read 3.25
